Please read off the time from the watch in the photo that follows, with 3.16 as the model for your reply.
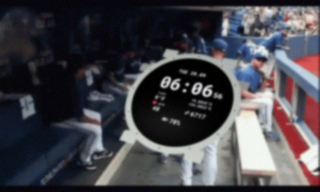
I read 6.06
